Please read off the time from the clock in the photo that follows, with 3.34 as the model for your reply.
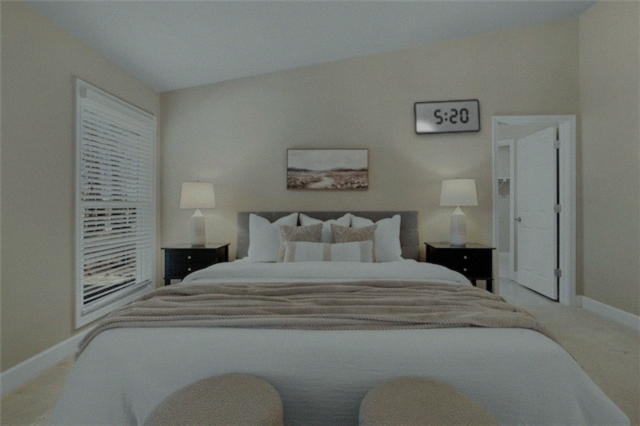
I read 5.20
